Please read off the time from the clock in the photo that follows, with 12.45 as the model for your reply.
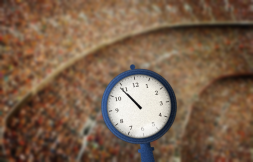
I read 10.54
